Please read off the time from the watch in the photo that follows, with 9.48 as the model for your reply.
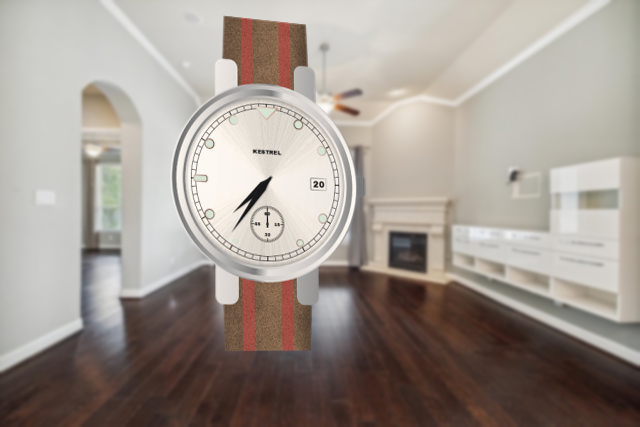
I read 7.36
